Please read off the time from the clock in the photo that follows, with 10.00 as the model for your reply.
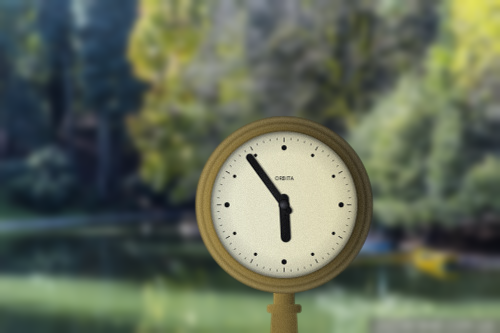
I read 5.54
